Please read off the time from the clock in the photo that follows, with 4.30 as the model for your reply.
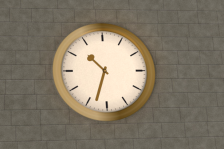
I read 10.33
